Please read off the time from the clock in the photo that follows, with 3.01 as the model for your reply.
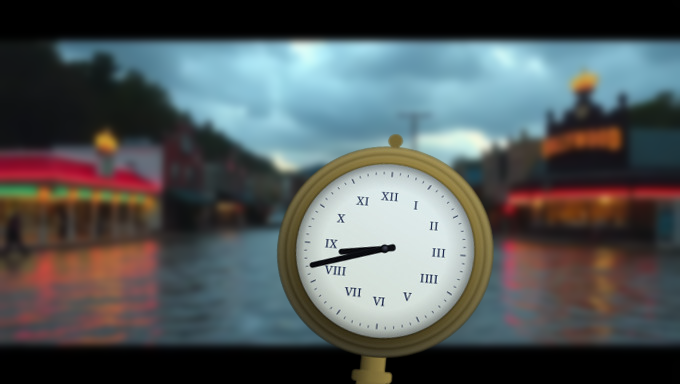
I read 8.42
